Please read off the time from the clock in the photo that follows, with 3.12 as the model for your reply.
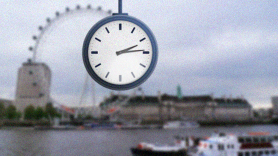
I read 2.14
